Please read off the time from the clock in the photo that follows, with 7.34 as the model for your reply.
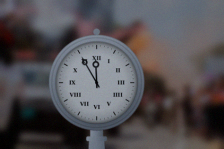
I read 11.55
